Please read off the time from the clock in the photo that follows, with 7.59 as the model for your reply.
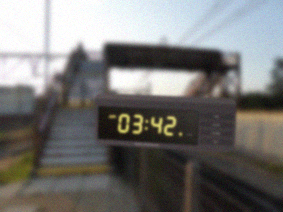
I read 3.42
